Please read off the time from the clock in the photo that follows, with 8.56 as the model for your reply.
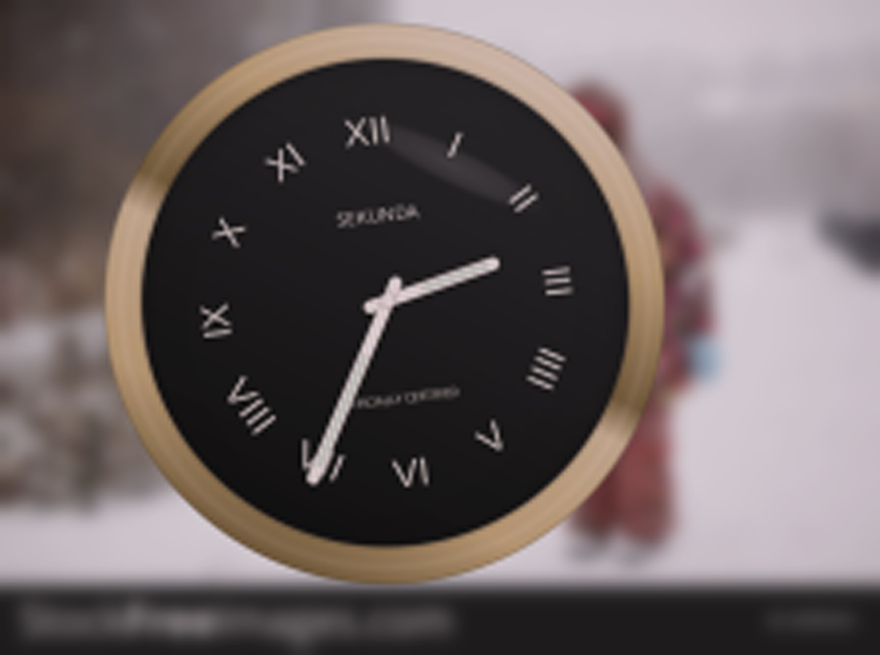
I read 2.35
